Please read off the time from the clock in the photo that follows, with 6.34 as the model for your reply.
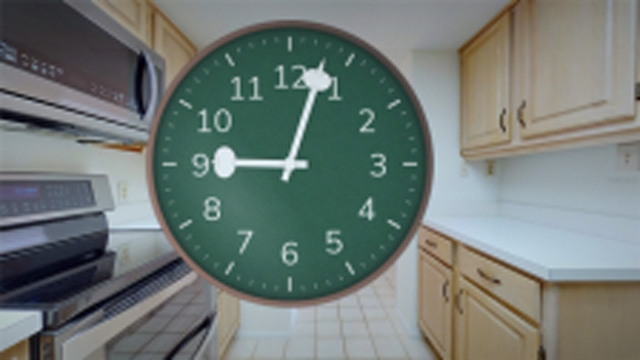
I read 9.03
